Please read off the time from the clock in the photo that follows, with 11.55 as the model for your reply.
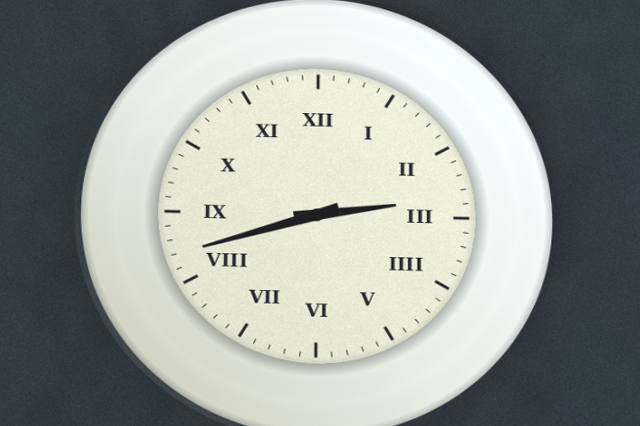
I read 2.42
